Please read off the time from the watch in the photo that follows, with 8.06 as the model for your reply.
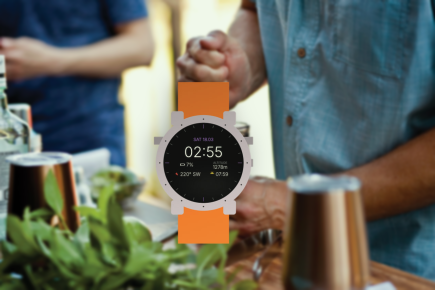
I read 2.55
